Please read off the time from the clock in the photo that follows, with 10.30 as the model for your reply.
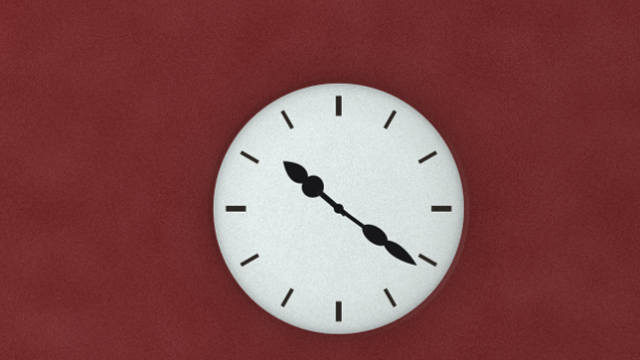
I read 10.21
